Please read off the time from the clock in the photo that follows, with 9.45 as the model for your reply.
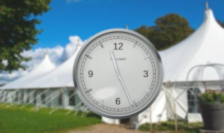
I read 11.26
